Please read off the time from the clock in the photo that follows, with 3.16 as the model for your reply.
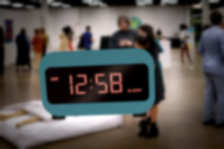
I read 12.58
